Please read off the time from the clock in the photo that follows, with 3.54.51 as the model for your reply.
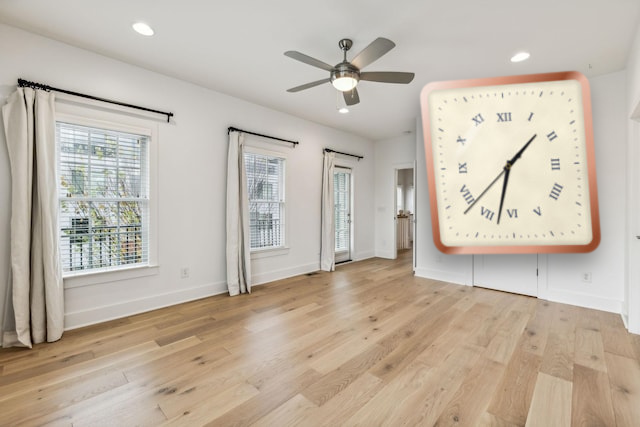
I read 1.32.38
